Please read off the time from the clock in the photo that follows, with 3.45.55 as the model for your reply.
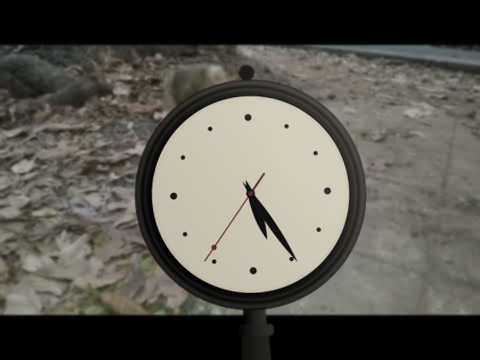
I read 5.24.36
